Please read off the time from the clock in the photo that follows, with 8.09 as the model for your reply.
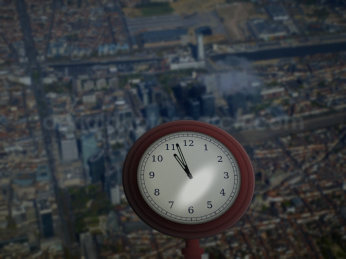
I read 10.57
